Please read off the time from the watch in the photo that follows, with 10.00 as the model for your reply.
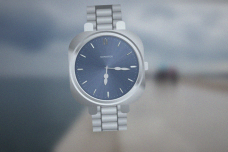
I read 6.16
